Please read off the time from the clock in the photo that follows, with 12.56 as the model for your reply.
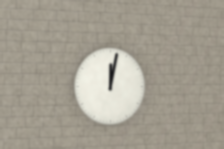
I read 12.02
